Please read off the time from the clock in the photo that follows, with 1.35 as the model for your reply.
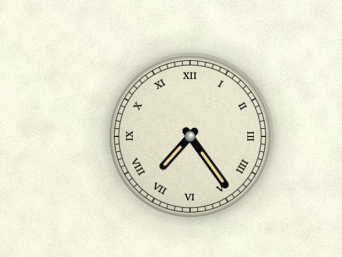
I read 7.24
